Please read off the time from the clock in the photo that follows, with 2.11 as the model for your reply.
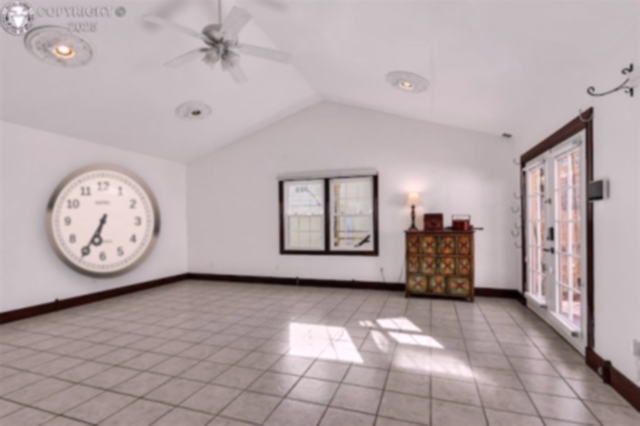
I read 6.35
